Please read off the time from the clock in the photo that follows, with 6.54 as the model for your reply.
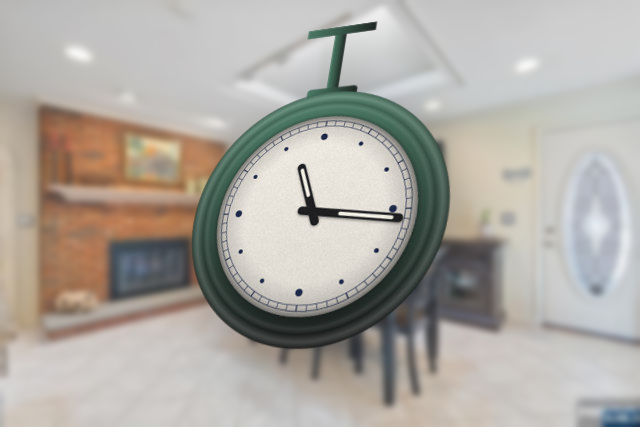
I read 11.16
